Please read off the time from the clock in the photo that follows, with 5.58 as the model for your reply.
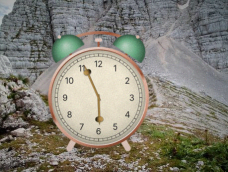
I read 5.56
